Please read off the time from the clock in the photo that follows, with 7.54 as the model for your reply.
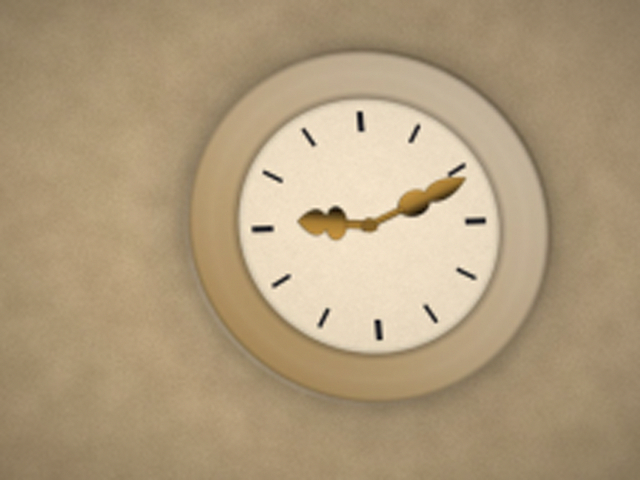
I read 9.11
